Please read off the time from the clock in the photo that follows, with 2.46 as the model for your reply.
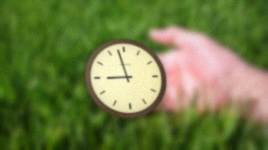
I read 8.58
